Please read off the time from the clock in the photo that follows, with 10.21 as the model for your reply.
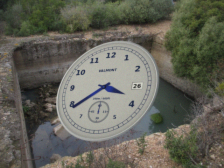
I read 3.39
